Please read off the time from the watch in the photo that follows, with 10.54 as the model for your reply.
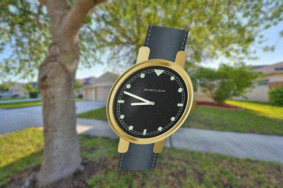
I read 8.48
